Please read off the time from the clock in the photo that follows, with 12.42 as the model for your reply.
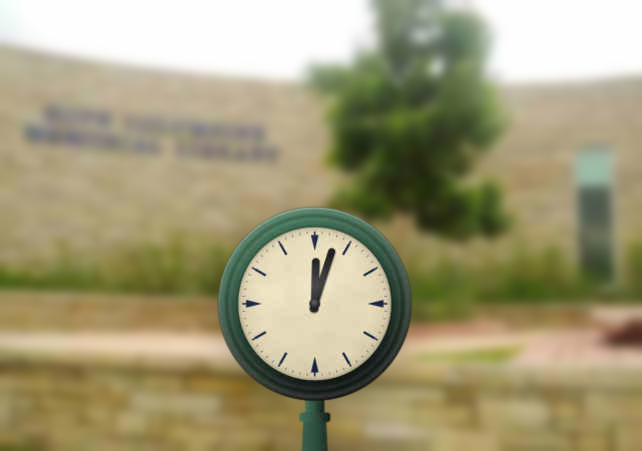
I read 12.03
